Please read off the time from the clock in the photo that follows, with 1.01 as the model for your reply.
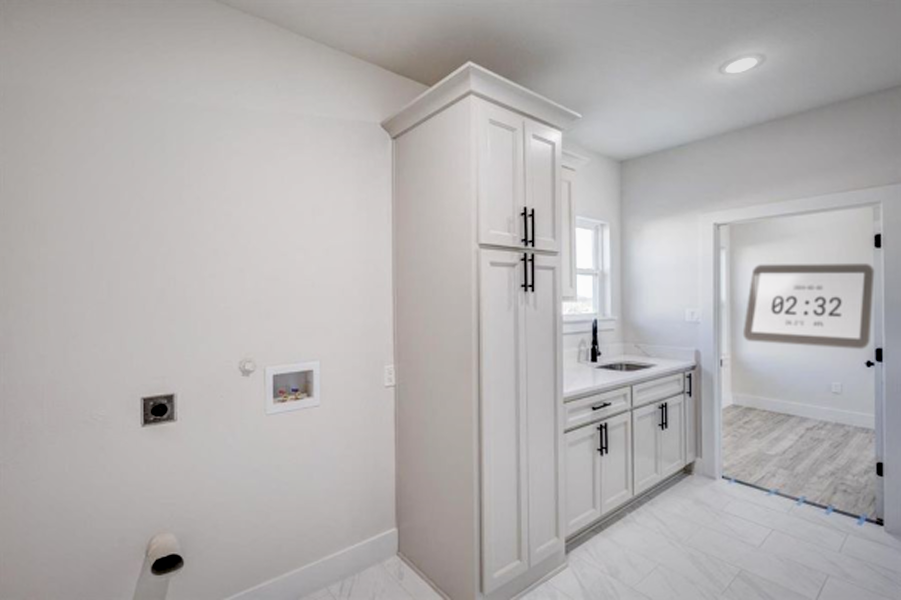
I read 2.32
